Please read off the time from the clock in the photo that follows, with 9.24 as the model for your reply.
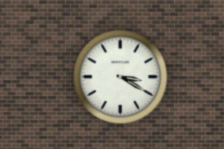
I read 3.20
